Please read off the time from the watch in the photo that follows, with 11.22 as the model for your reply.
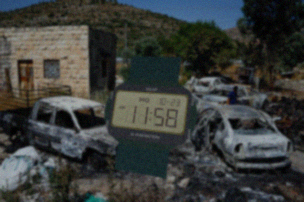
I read 11.58
